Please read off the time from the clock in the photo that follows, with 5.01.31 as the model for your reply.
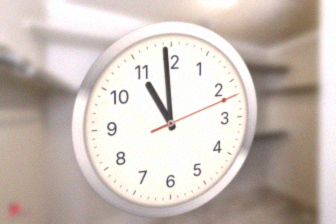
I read 10.59.12
